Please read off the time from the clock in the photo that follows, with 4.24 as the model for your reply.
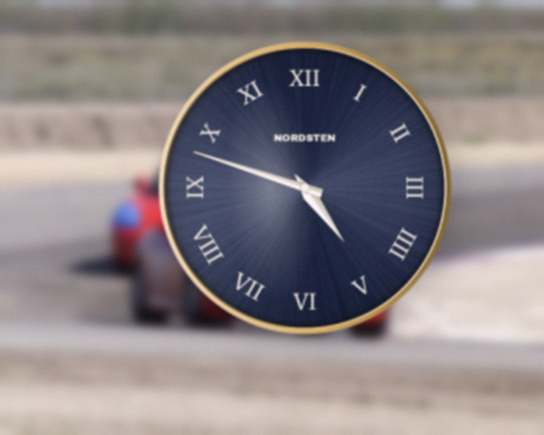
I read 4.48
